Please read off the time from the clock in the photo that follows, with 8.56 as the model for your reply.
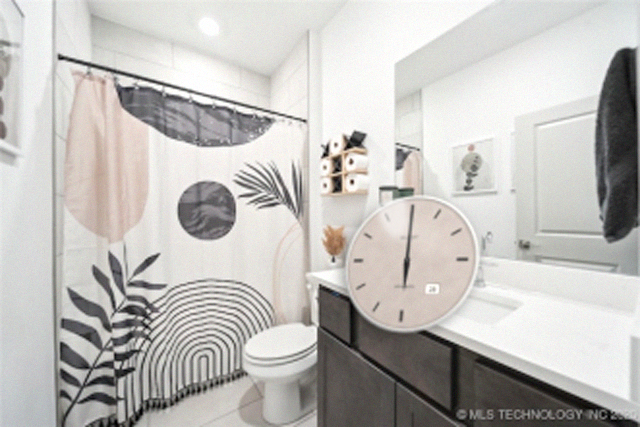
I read 6.00
